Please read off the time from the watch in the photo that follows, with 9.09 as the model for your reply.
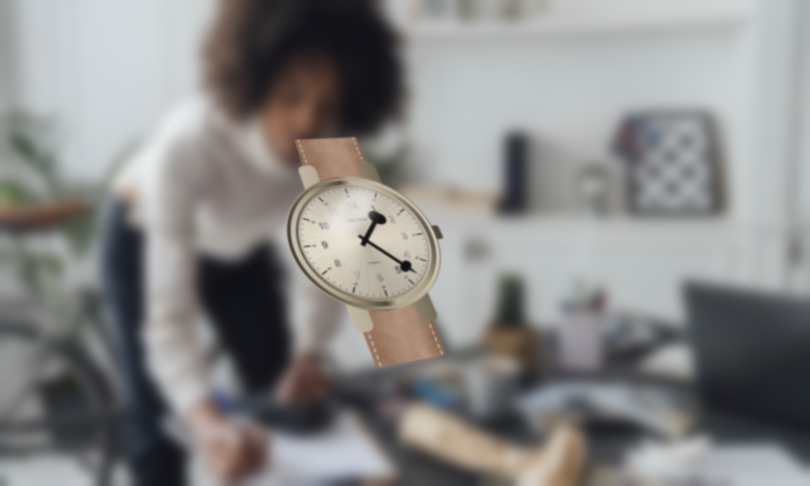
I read 1.23
